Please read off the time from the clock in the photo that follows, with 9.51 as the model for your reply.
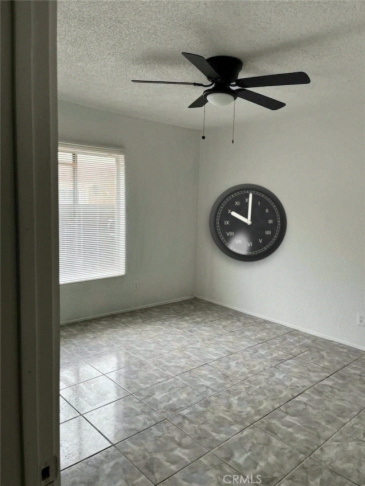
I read 10.01
